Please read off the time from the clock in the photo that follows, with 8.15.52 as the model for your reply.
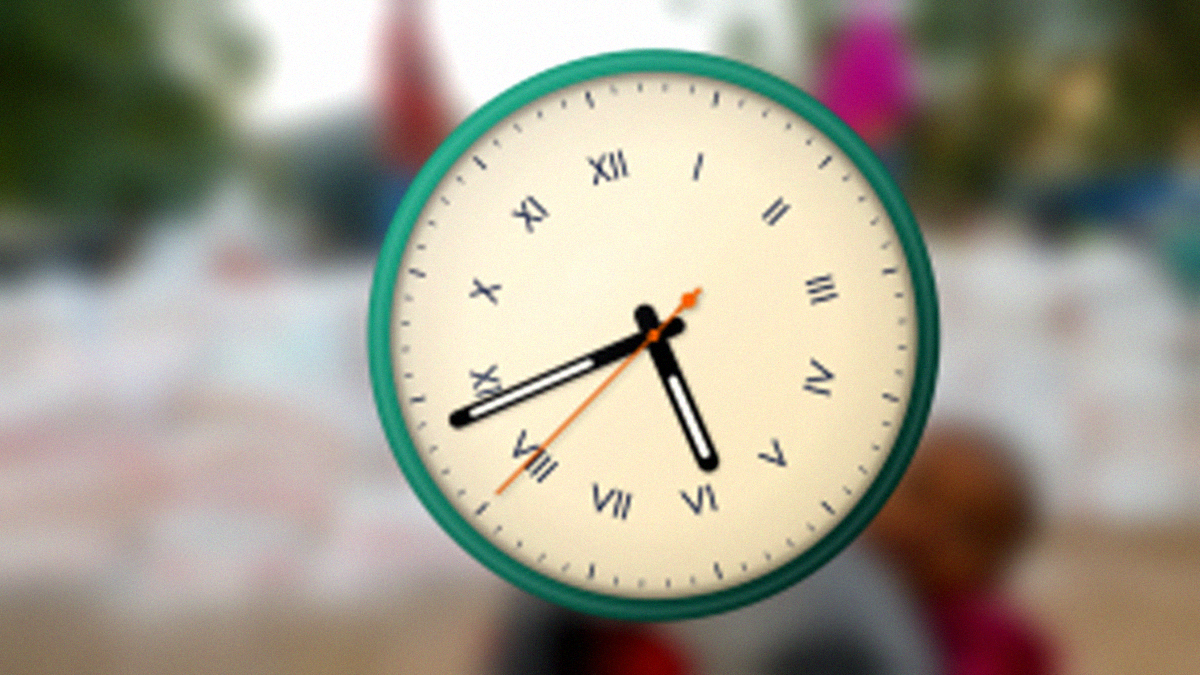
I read 5.43.40
